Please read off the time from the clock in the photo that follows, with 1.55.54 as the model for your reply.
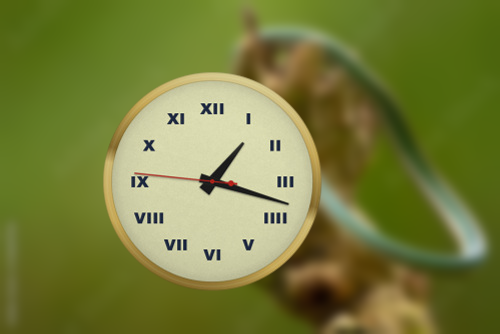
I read 1.17.46
